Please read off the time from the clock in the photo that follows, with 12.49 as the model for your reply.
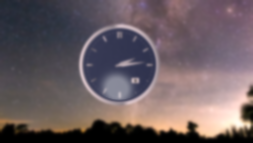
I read 2.14
